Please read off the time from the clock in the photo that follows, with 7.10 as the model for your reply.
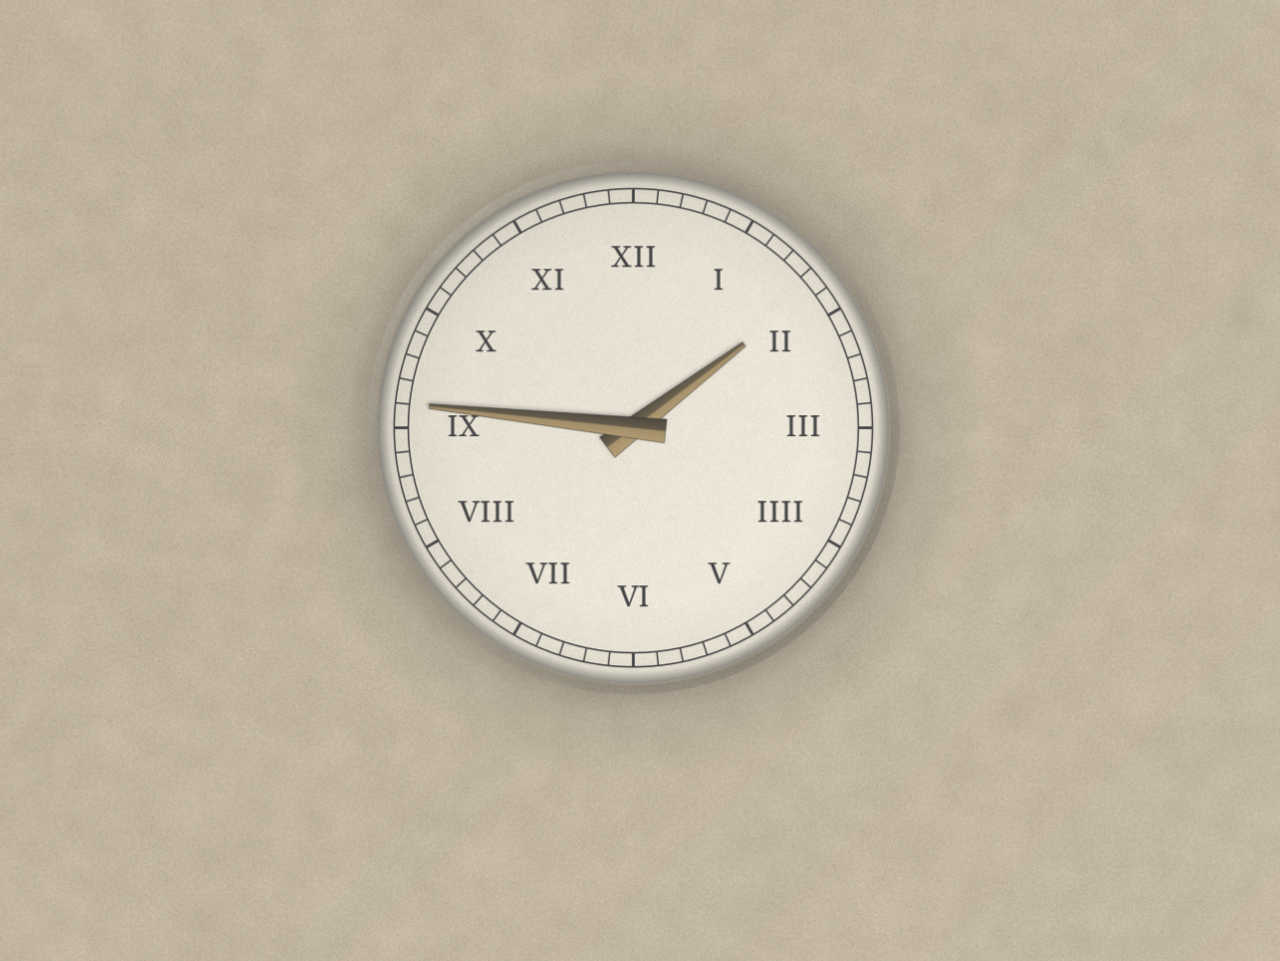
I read 1.46
